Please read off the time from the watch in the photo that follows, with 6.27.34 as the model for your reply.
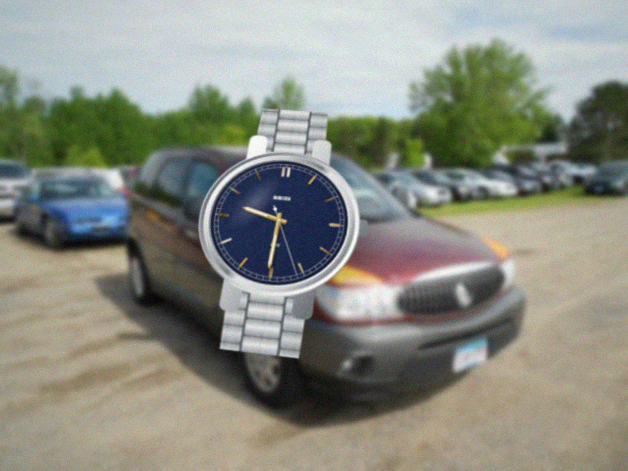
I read 9.30.26
